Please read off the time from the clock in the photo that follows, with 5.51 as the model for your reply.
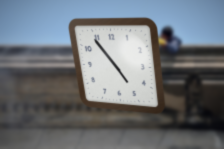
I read 4.54
